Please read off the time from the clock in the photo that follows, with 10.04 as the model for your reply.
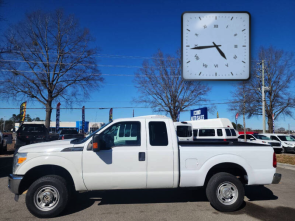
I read 4.44
